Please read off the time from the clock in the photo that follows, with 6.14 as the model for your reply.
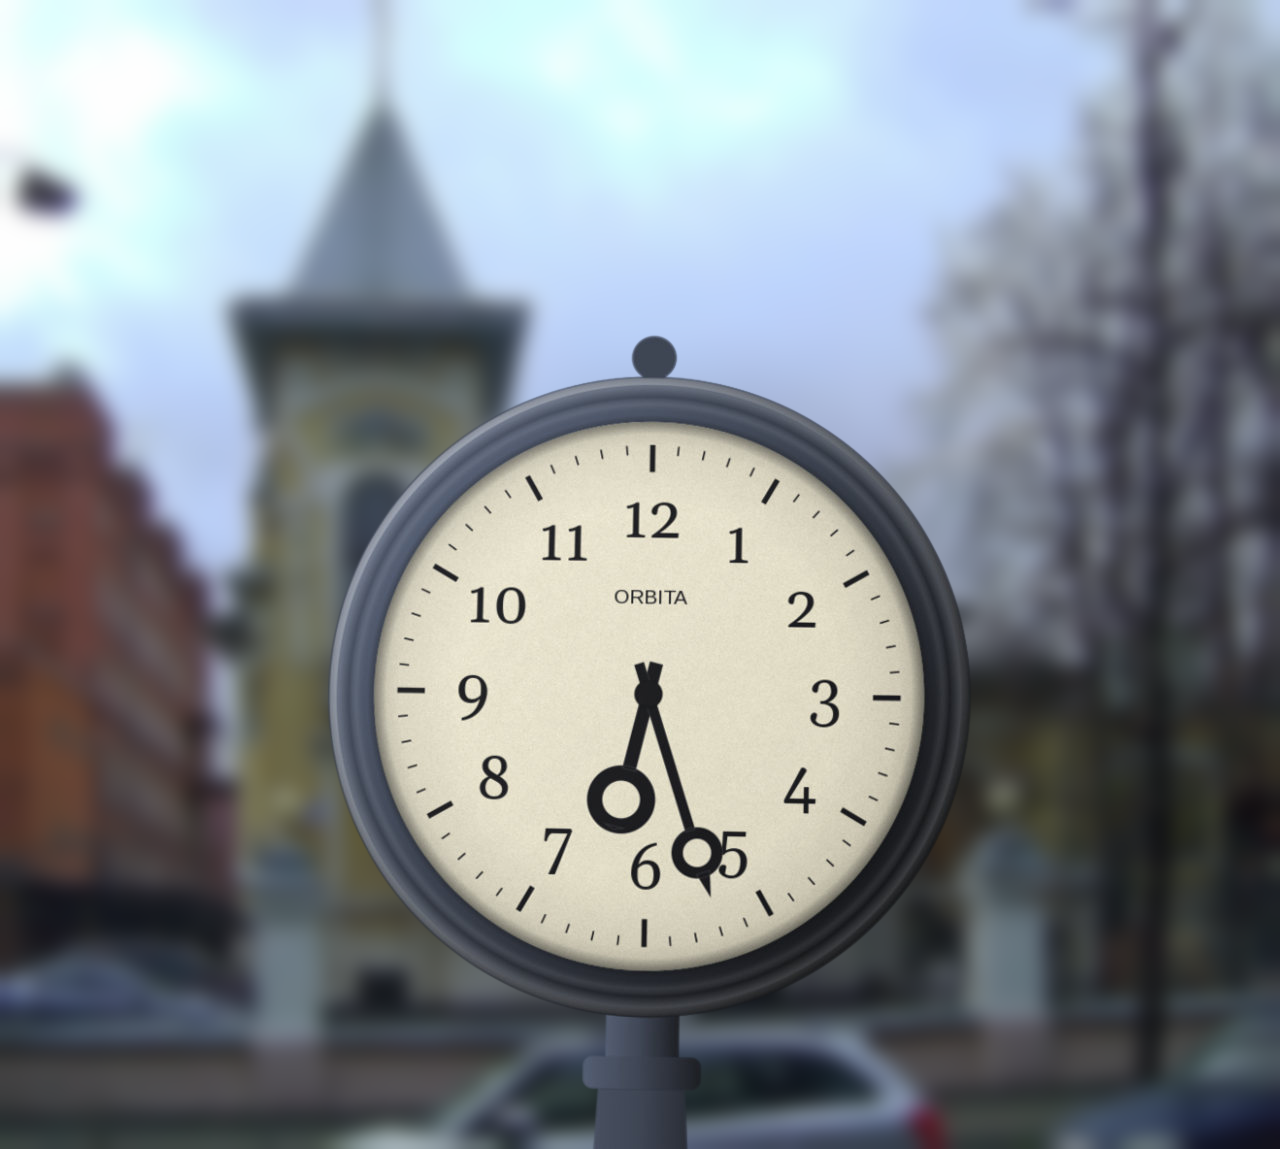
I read 6.27
